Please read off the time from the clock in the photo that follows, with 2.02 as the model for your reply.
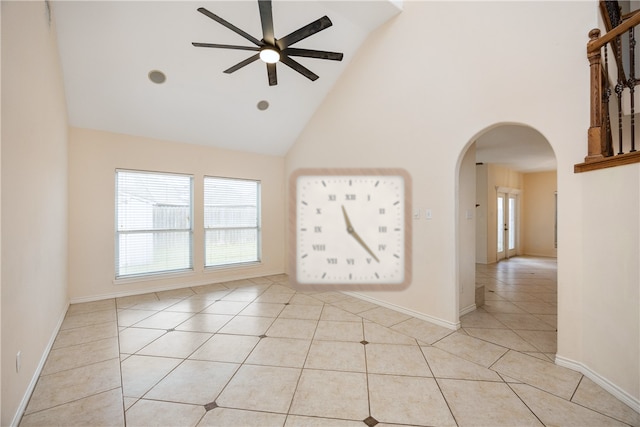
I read 11.23
